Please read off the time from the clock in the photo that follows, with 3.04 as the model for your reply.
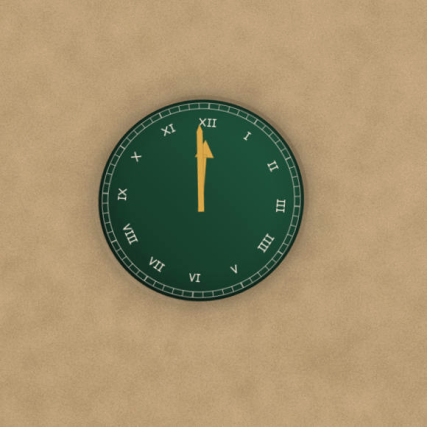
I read 11.59
